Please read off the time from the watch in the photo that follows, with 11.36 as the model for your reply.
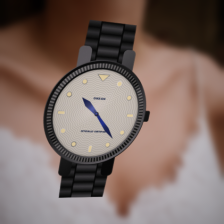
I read 10.23
